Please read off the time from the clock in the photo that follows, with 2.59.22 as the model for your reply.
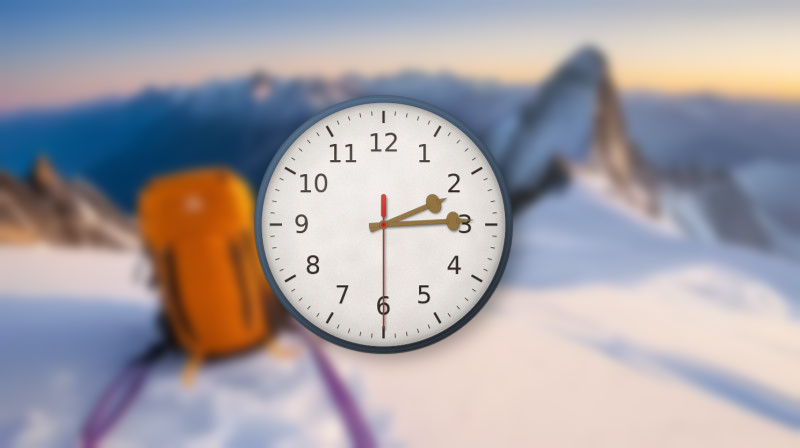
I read 2.14.30
